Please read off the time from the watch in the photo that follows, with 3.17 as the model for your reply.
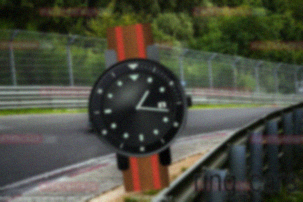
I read 1.17
